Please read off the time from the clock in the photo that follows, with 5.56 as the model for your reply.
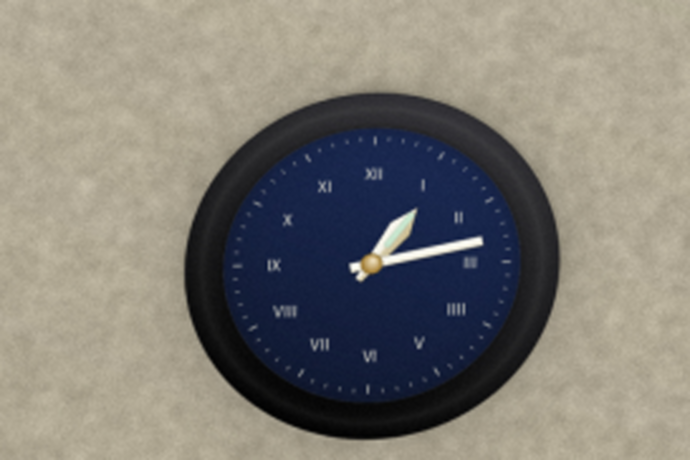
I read 1.13
